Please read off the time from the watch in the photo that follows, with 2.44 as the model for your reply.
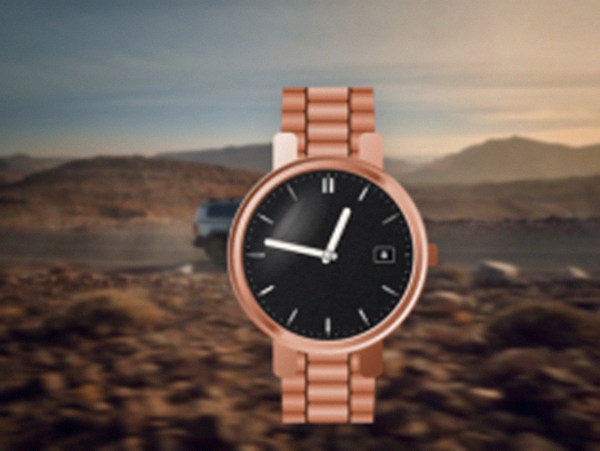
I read 12.47
